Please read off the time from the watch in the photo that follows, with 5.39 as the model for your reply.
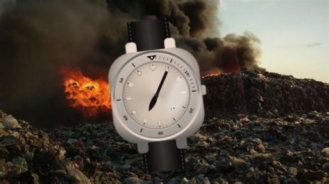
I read 7.05
